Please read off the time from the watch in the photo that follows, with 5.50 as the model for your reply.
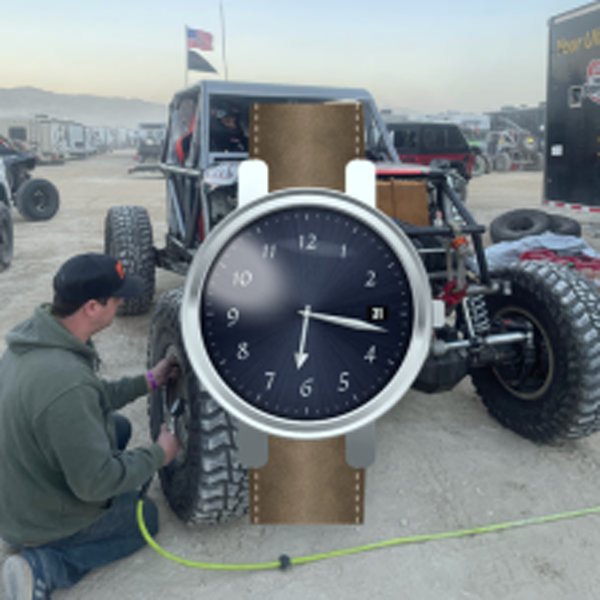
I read 6.17
